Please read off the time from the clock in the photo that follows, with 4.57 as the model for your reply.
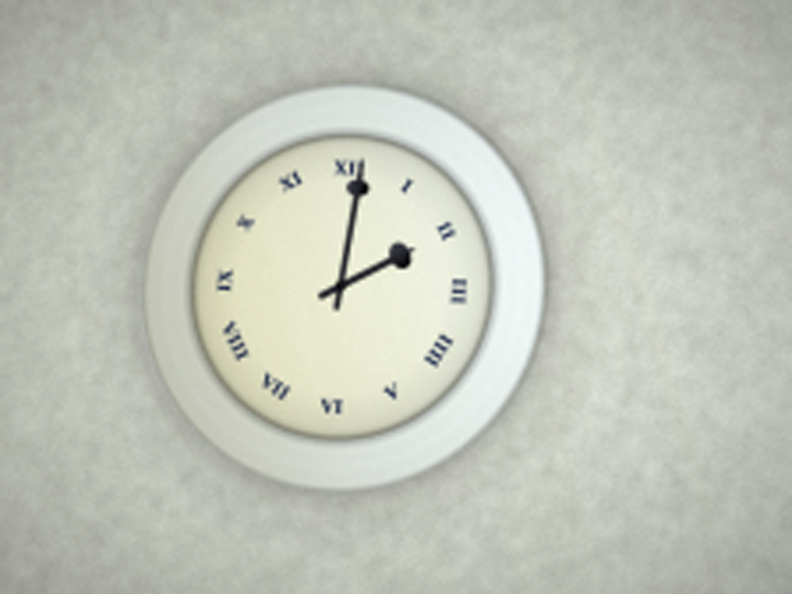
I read 2.01
